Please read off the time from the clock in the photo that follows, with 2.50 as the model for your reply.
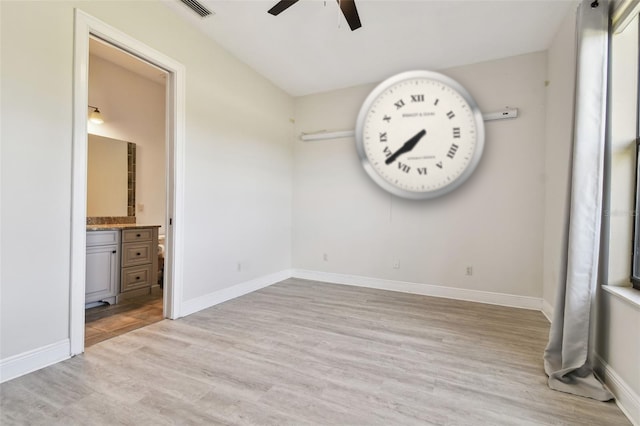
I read 7.39
